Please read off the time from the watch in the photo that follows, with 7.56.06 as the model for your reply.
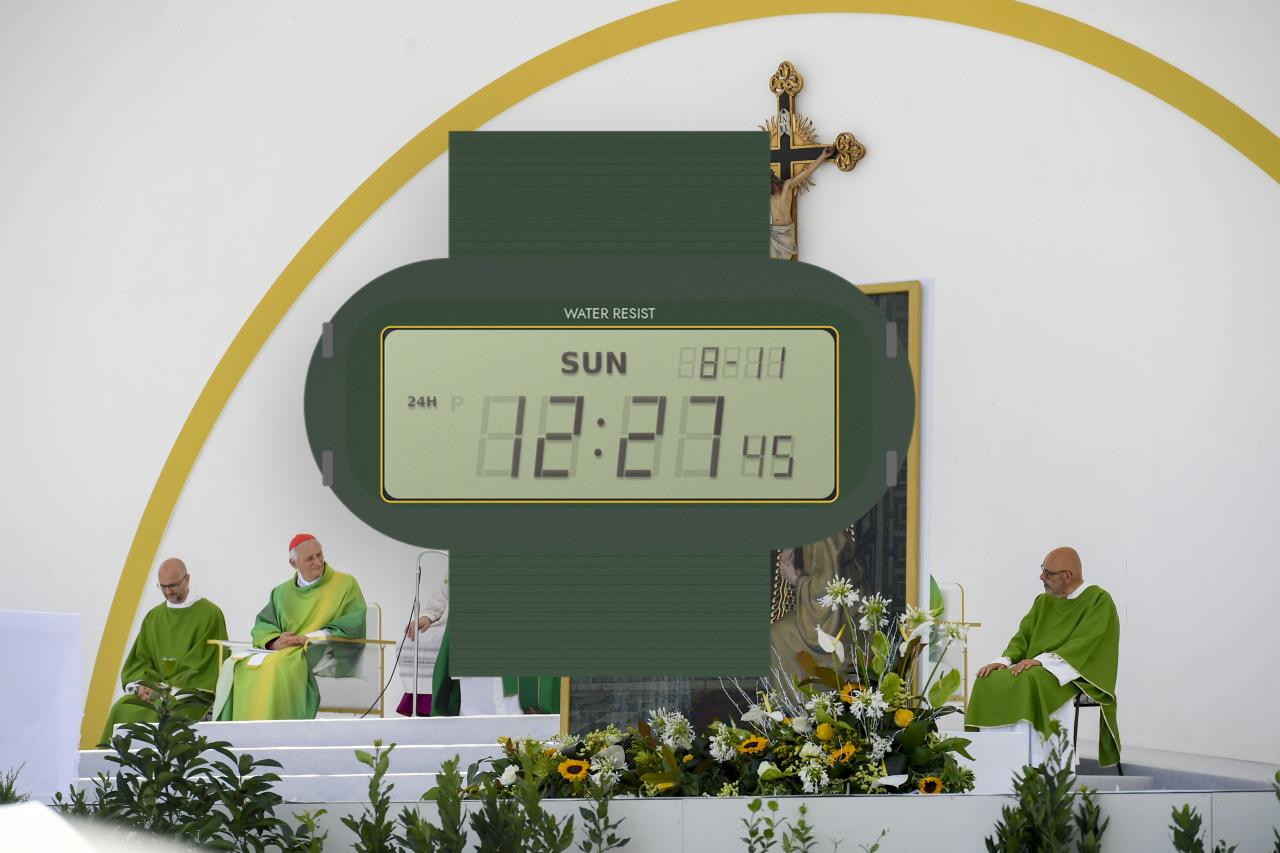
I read 12.27.45
